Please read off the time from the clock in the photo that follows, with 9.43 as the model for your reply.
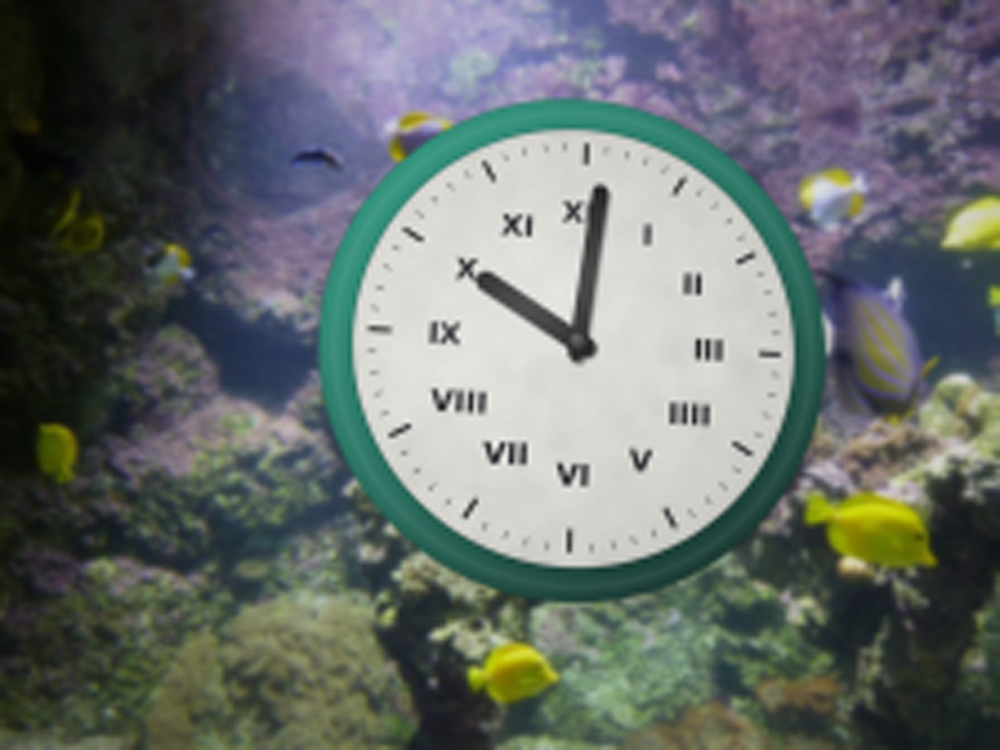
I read 10.01
